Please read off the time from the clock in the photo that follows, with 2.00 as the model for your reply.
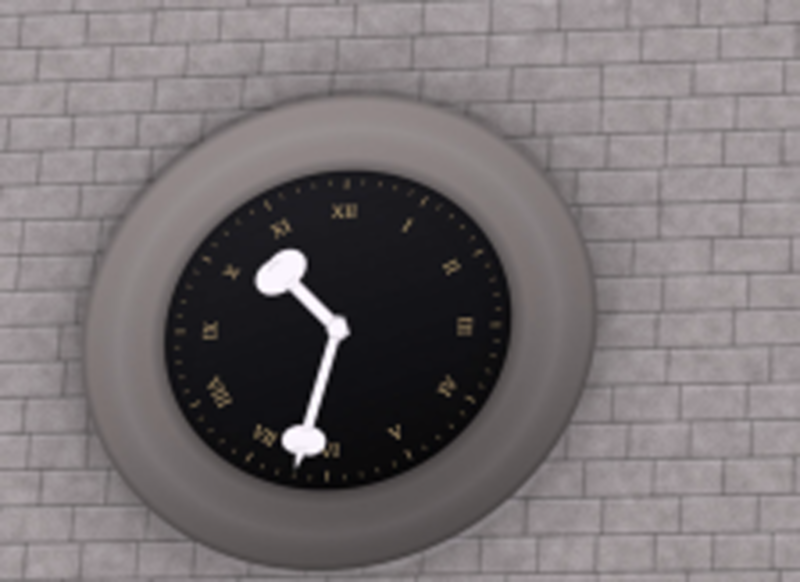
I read 10.32
